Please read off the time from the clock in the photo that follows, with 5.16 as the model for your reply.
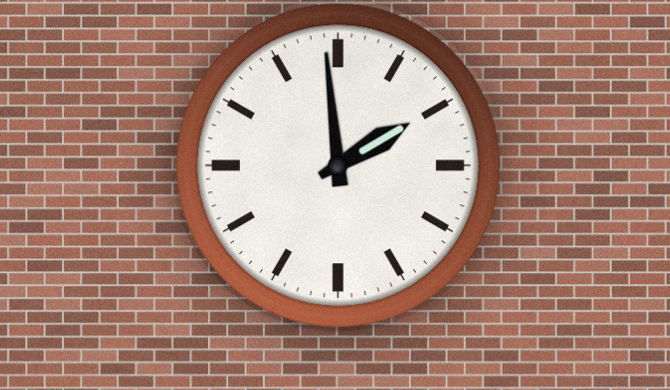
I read 1.59
